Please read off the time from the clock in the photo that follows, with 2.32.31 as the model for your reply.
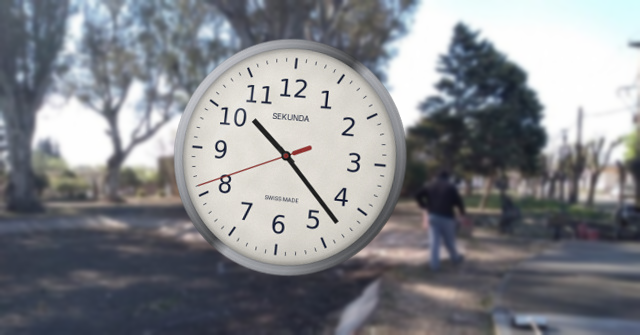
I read 10.22.41
